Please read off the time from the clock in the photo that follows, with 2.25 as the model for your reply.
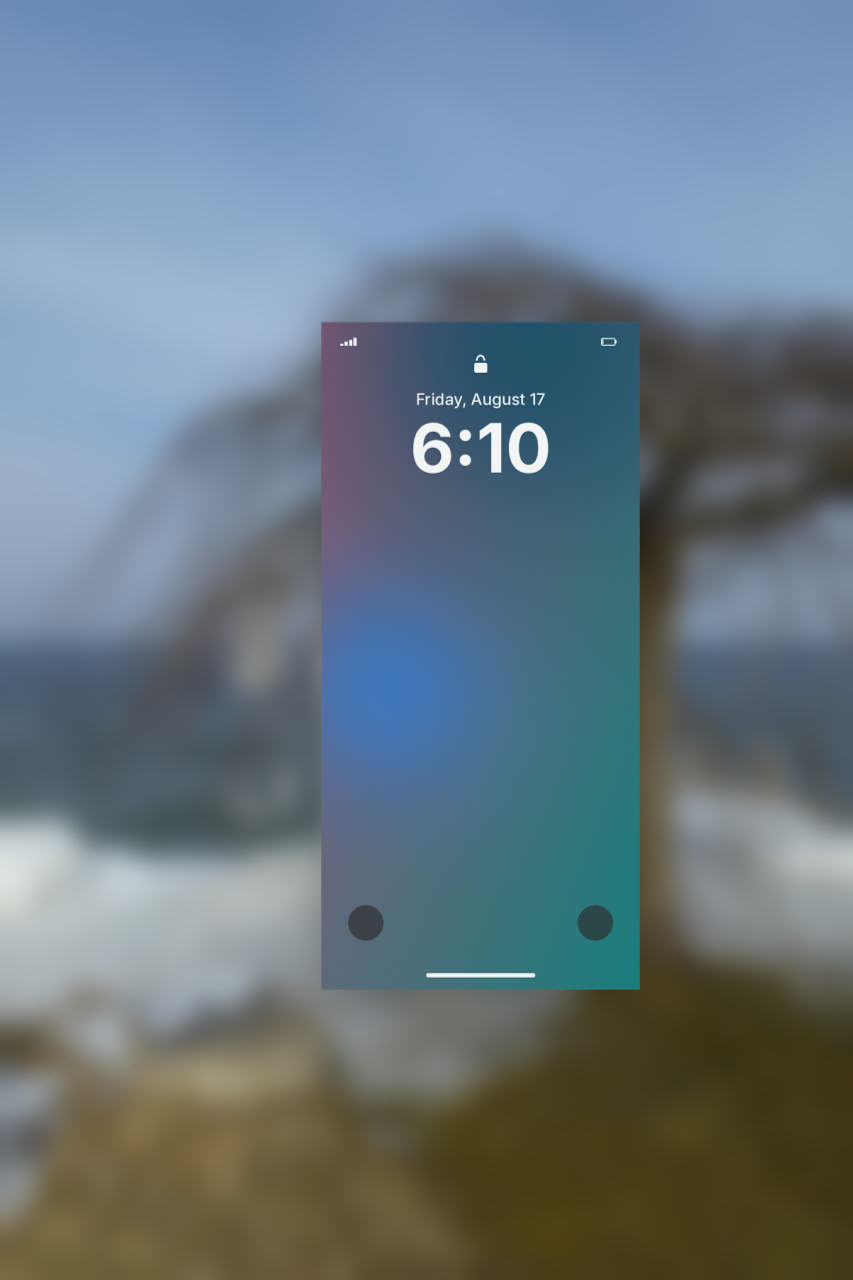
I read 6.10
